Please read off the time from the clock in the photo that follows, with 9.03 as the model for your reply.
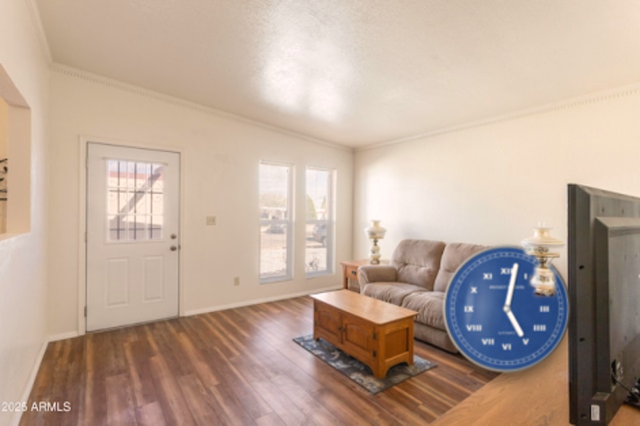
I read 5.02
